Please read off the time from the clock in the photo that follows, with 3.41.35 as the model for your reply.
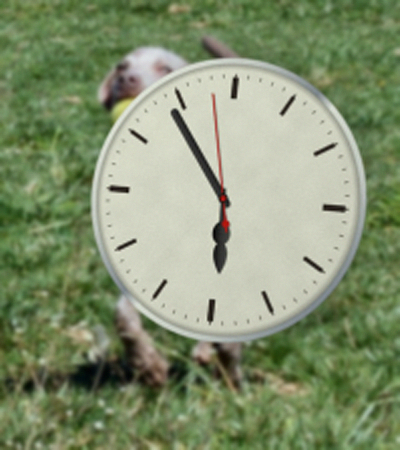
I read 5.53.58
